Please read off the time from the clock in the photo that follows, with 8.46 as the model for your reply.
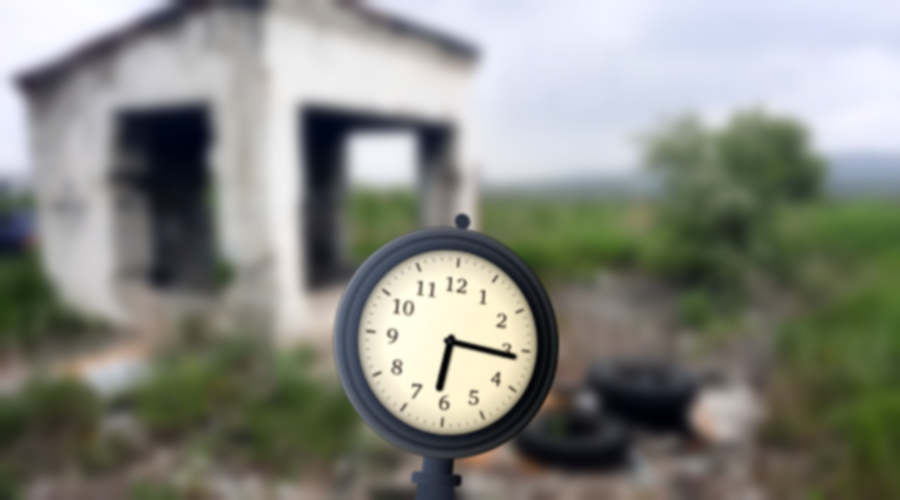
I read 6.16
